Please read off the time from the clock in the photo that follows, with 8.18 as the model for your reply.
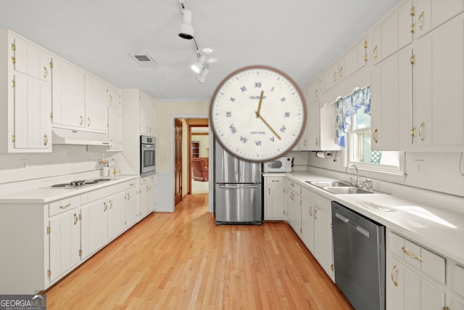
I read 12.23
